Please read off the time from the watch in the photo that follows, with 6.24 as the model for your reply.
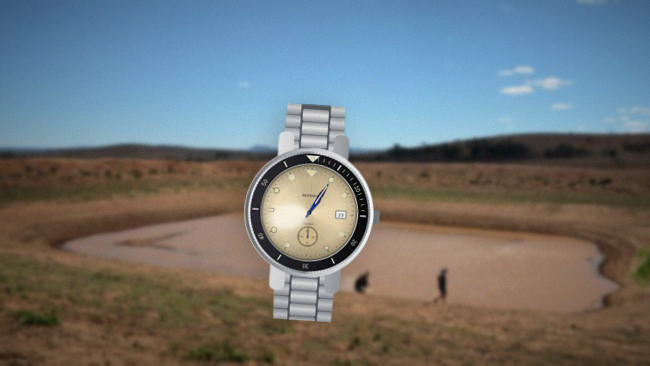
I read 1.05
